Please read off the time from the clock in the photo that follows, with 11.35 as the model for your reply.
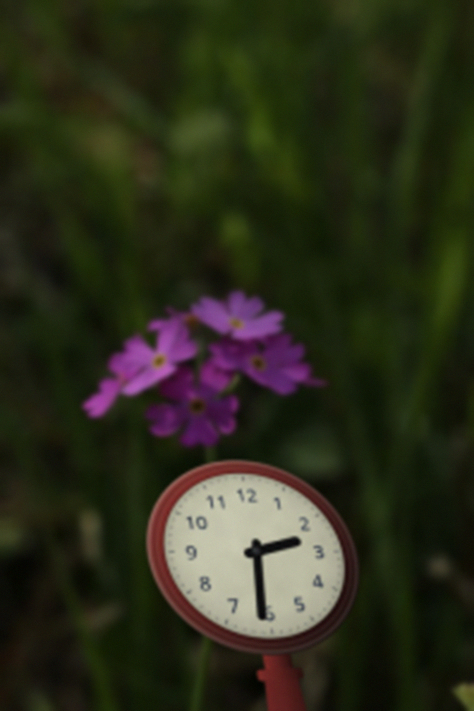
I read 2.31
